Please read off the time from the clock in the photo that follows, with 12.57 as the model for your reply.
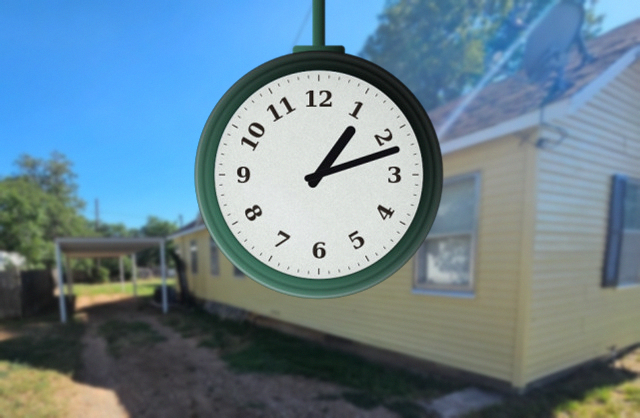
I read 1.12
